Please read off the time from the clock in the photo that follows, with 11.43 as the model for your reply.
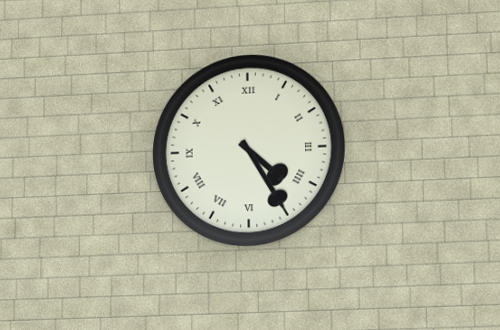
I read 4.25
